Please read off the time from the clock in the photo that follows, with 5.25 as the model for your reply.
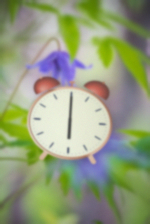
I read 6.00
